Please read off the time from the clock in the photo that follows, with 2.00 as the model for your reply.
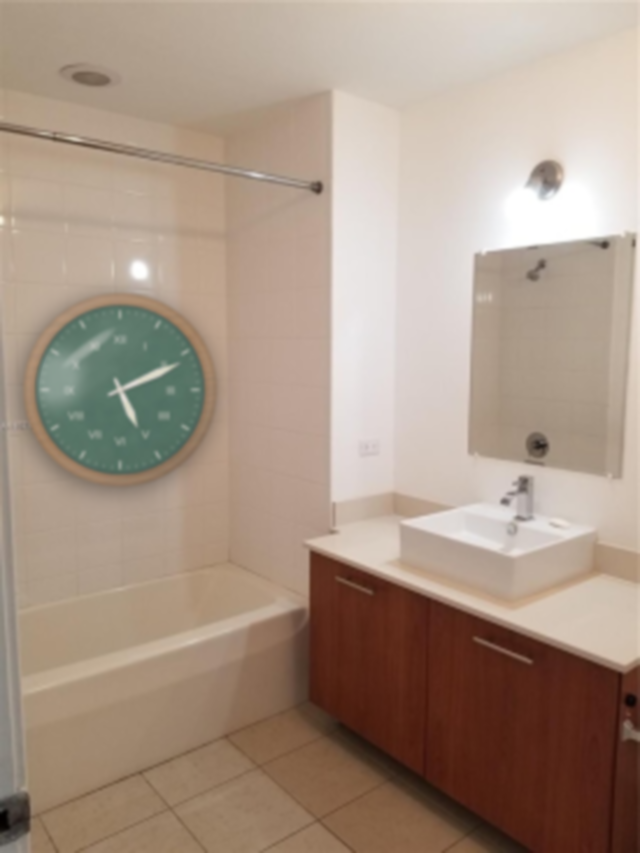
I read 5.11
